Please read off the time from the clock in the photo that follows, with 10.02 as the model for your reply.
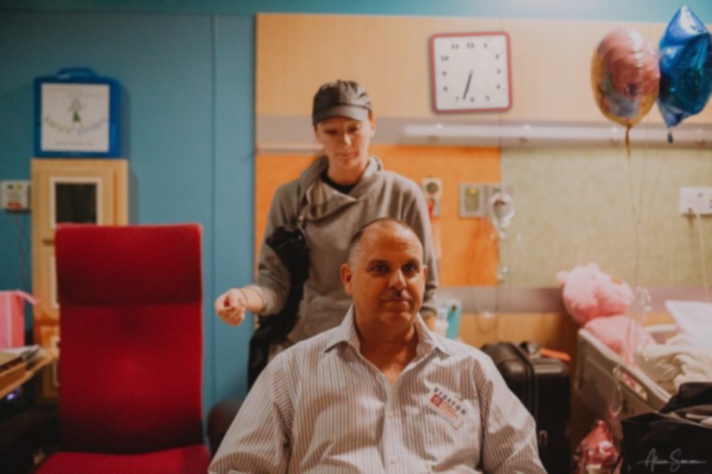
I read 6.33
